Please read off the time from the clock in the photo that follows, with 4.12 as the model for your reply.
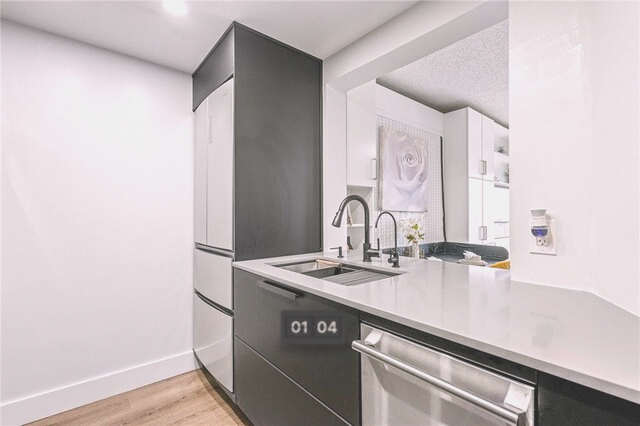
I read 1.04
